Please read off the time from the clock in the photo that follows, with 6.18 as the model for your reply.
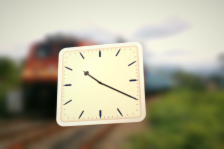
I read 10.20
